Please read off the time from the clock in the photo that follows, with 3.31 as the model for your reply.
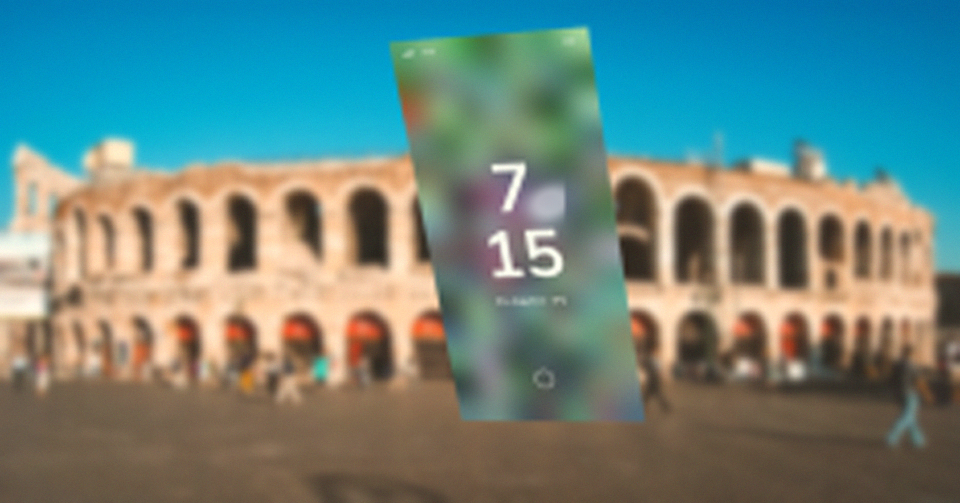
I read 7.15
